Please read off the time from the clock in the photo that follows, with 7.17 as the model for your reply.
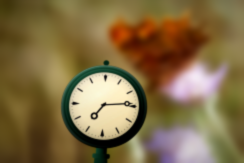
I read 7.14
